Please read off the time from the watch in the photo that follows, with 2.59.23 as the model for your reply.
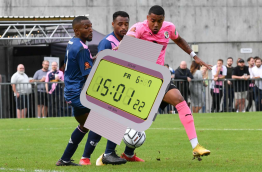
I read 15.01.22
